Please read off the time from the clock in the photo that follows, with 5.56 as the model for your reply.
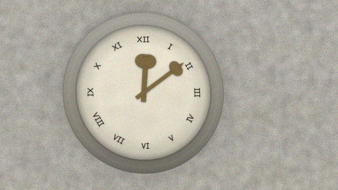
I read 12.09
